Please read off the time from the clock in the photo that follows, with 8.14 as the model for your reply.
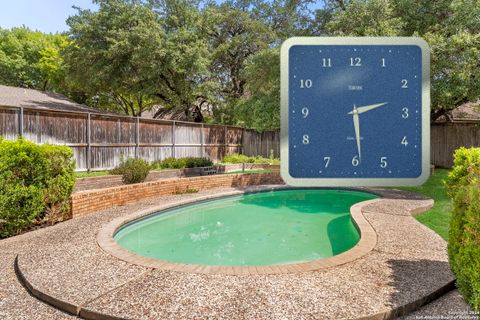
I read 2.29
